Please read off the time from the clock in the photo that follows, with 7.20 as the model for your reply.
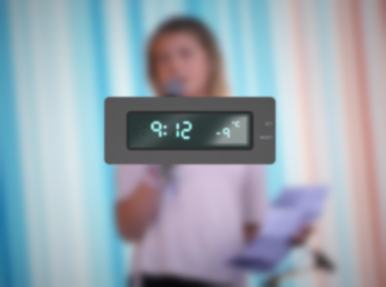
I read 9.12
